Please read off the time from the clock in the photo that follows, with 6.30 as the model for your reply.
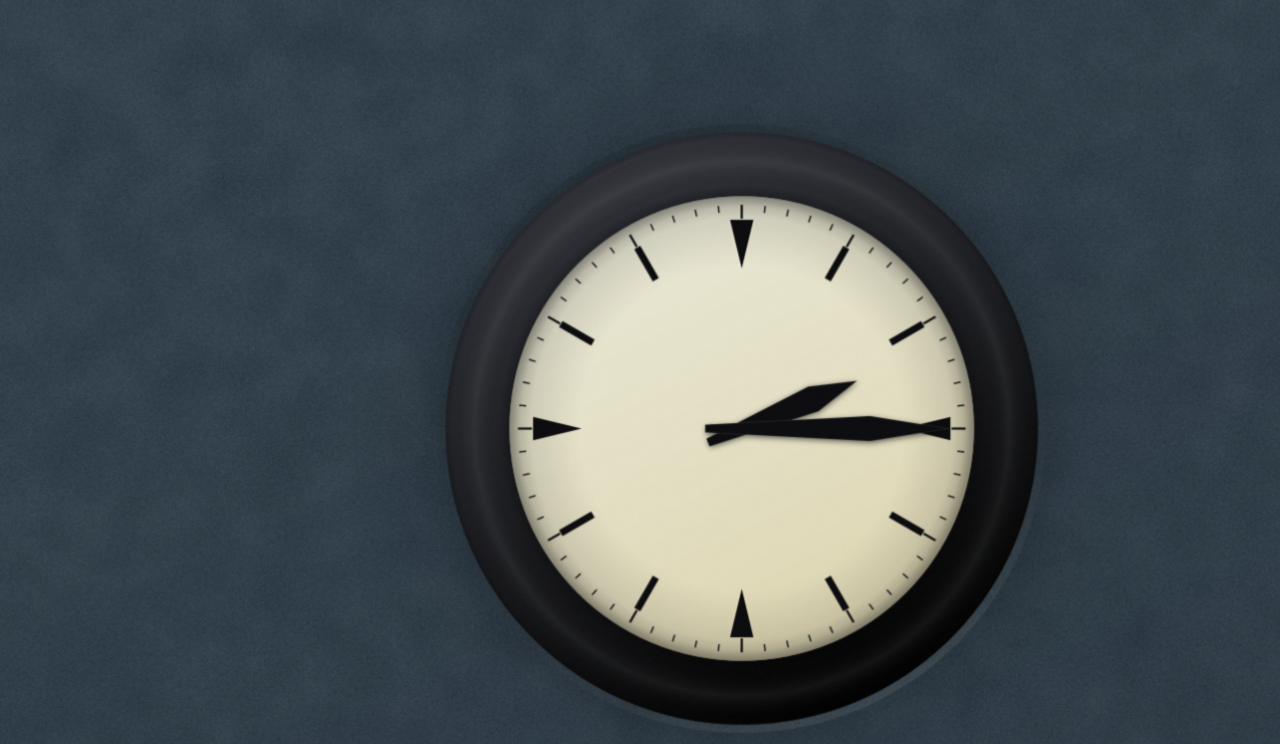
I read 2.15
